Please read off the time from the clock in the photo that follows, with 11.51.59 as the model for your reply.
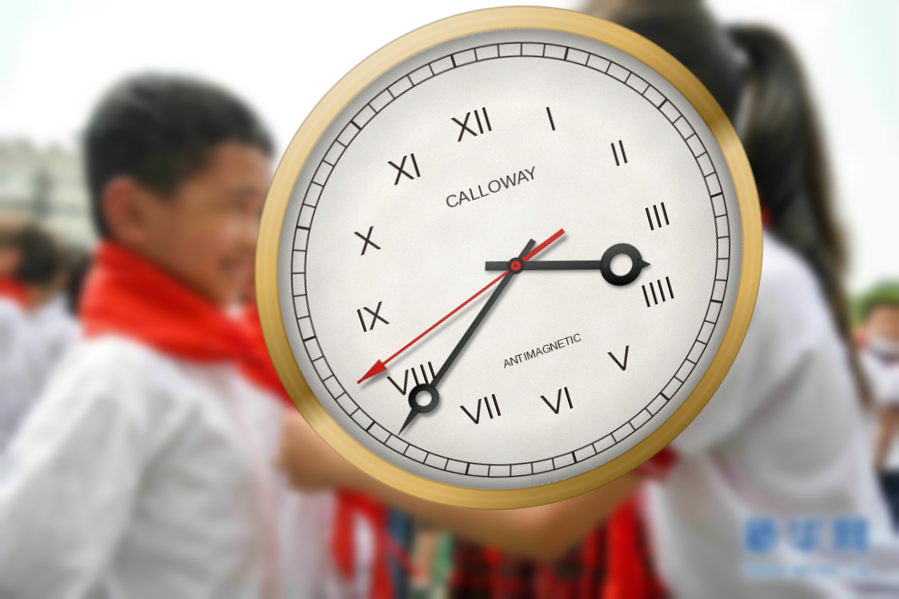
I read 3.38.42
